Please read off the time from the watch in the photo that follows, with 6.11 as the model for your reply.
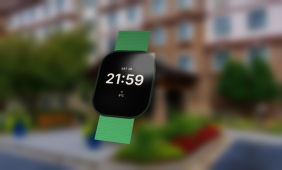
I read 21.59
